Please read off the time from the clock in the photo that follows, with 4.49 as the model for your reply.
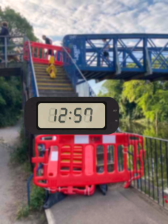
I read 12.57
